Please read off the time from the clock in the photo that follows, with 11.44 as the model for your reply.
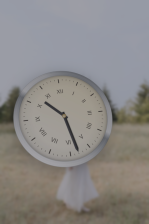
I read 10.28
